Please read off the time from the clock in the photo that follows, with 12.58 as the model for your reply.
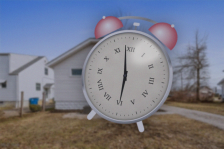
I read 5.58
